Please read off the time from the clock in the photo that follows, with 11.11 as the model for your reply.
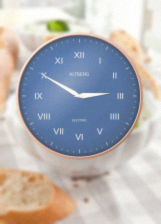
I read 2.50
